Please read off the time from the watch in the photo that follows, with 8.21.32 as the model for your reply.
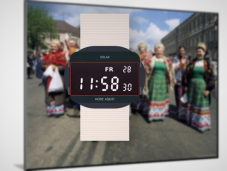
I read 11.58.30
